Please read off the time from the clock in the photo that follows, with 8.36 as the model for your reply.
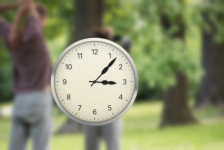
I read 3.07
